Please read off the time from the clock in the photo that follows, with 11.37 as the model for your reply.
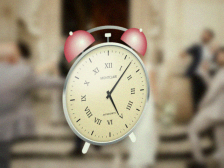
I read 5.07
